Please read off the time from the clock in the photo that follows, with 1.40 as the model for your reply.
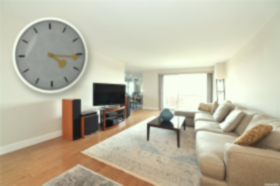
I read 4.16
